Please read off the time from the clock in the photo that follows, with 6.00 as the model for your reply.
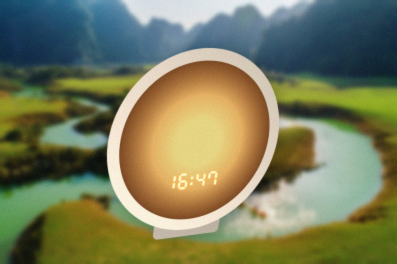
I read 16.47
